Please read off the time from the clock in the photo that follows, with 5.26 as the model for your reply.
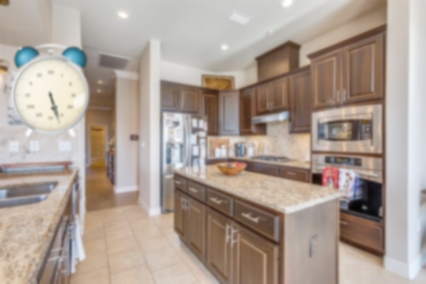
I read 5.27
